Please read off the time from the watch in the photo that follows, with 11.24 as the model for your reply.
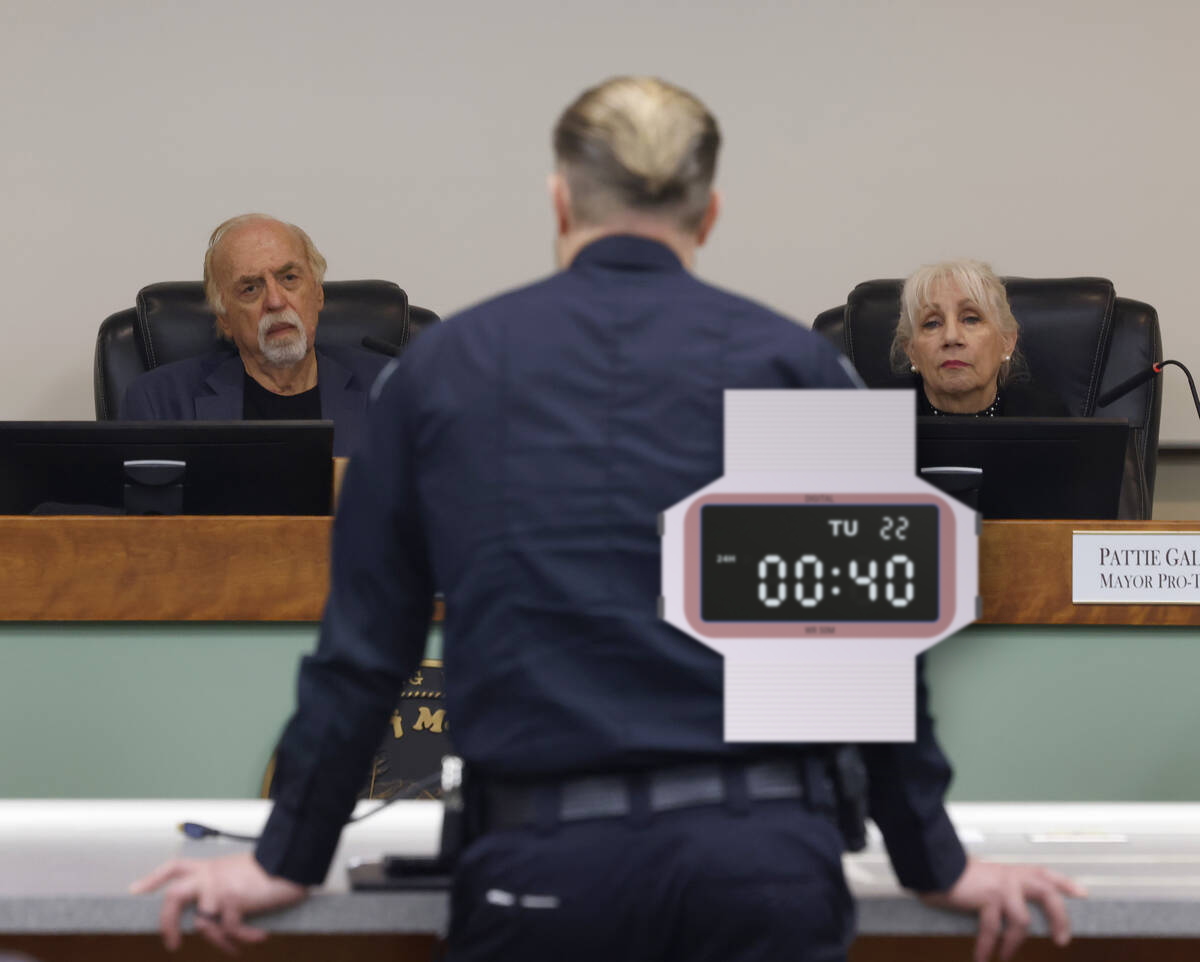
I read 0.40
